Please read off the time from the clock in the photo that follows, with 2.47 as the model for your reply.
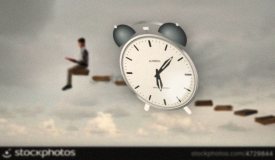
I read 6.08
